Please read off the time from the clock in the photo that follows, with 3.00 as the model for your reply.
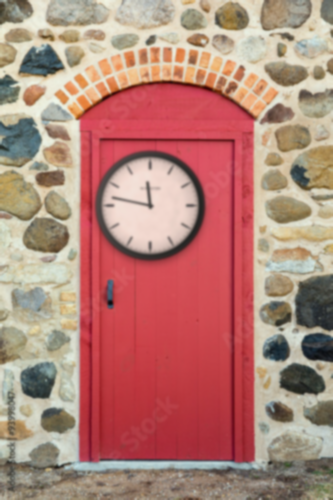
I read 11.47
